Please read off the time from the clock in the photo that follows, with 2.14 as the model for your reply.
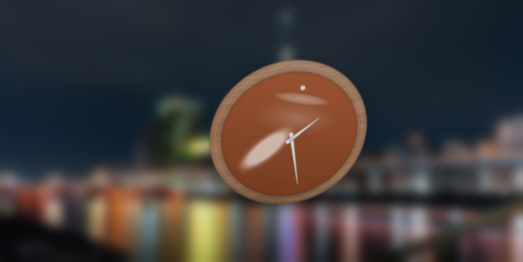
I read 1.27
